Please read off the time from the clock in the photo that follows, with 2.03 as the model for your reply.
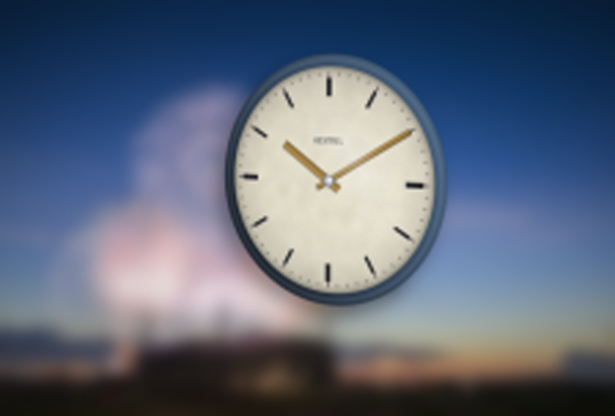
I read 10.10
